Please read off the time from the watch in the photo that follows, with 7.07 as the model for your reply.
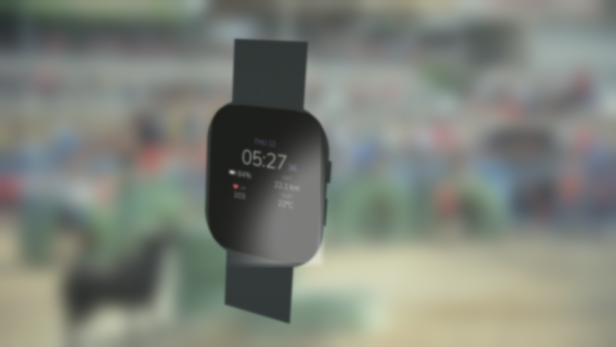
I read 5.27
